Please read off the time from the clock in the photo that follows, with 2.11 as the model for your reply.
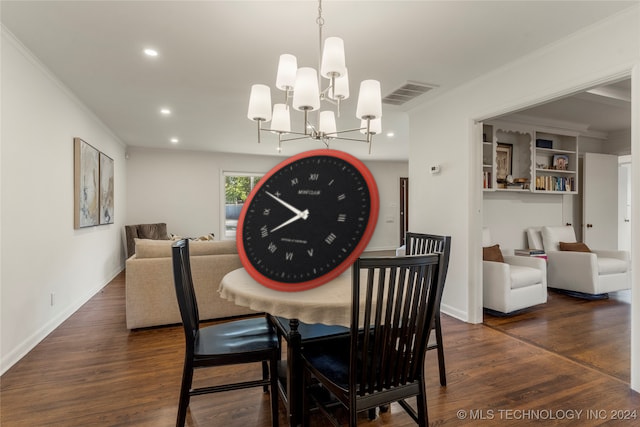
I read 7.49
